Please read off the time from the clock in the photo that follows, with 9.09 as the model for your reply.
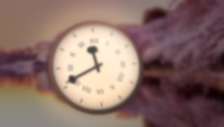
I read 11.41
